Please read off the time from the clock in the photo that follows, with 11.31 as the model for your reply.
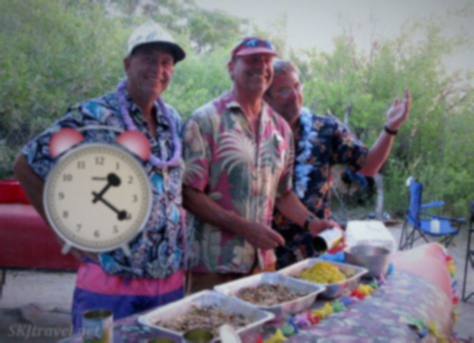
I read 1.21
